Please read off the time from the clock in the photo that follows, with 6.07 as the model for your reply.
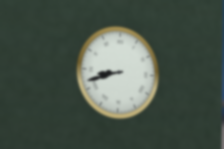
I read 8.42
